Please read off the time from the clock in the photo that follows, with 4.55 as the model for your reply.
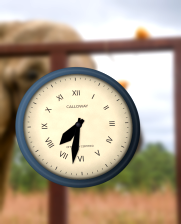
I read 7.32
